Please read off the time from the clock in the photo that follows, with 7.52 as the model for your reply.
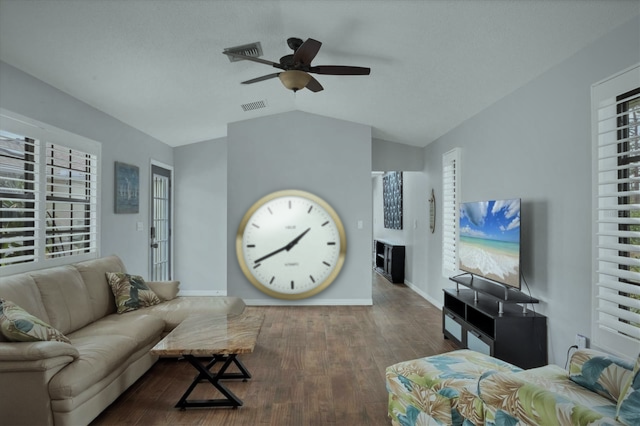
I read 1.41
